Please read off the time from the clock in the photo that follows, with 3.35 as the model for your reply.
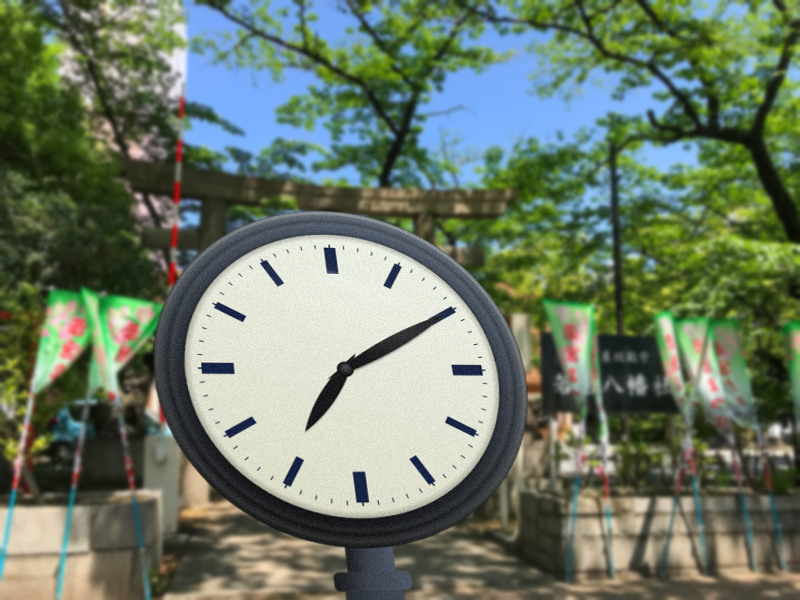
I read 7.10
